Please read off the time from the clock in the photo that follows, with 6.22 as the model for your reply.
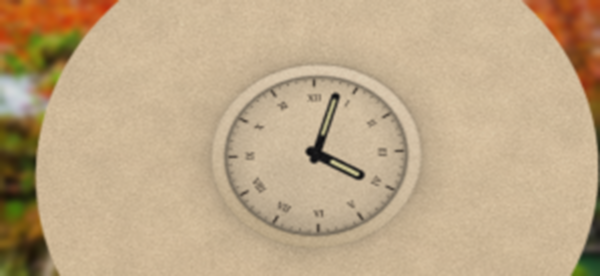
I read 4.03
